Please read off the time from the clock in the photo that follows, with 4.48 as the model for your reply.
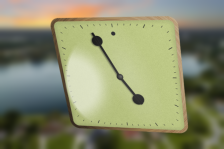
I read 4.56
